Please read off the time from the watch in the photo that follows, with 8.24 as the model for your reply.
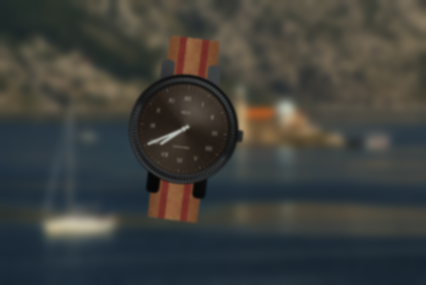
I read 7.40
